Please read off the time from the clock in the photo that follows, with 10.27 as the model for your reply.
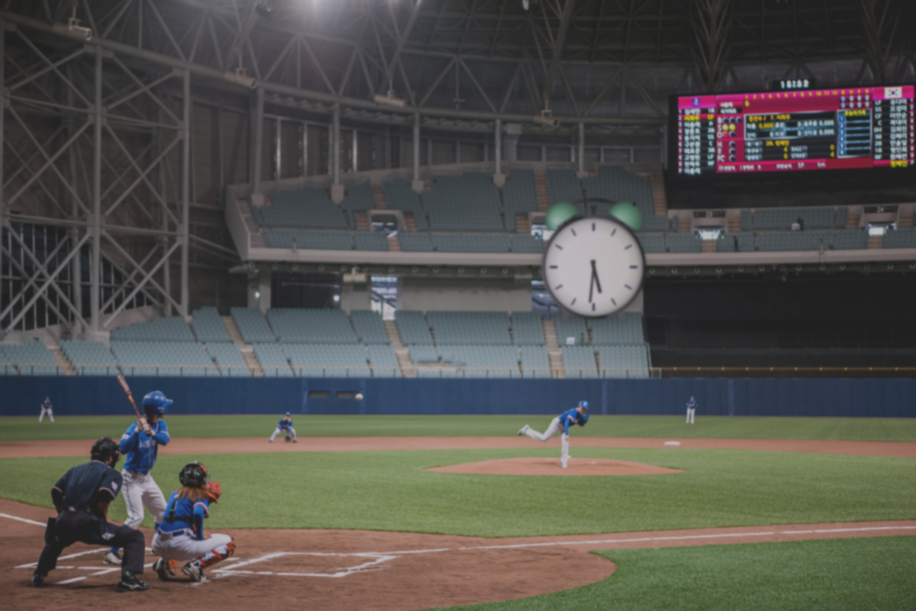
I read 5.31
